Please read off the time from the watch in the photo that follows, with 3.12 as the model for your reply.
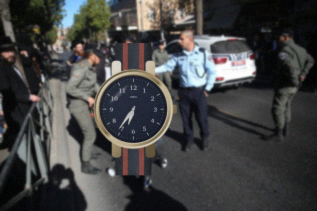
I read 6.36
